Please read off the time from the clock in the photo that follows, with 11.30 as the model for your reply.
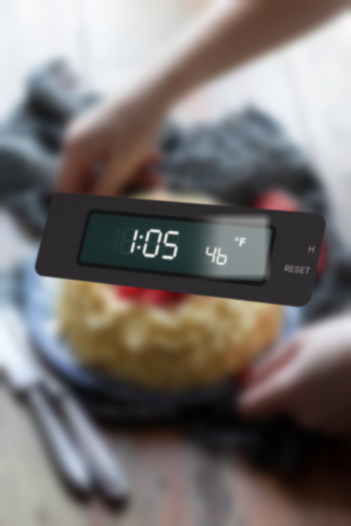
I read 1.05
